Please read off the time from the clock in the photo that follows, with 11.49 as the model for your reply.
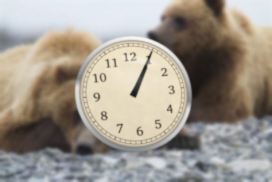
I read 1.05
